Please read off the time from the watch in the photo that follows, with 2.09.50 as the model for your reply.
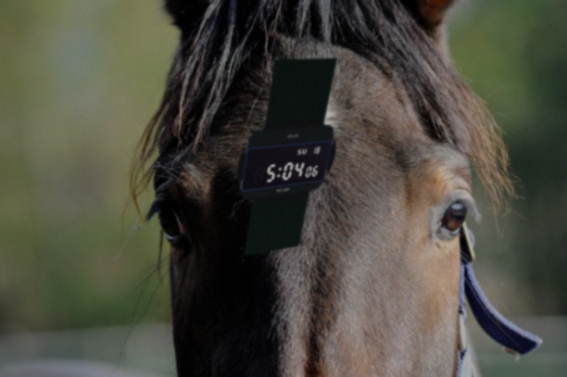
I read 5.04.06
